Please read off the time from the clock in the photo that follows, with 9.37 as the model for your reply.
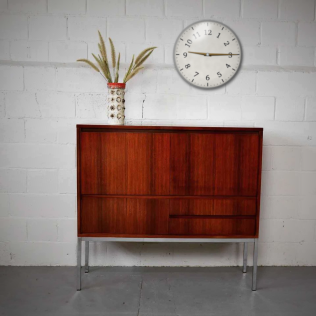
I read 9.15
